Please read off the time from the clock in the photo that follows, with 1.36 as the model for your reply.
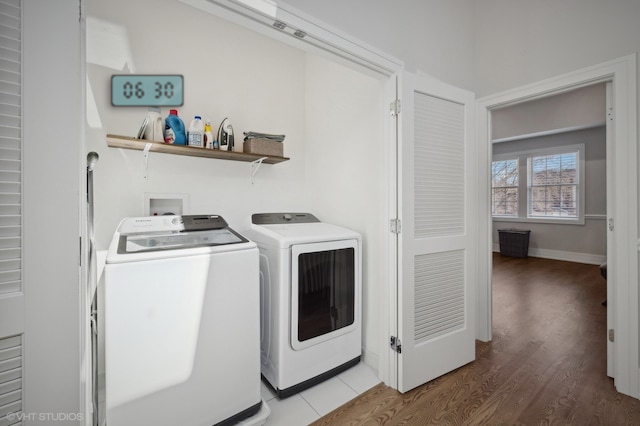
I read 6.30
